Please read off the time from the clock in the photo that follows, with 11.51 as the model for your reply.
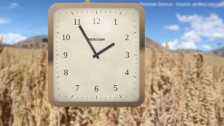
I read 1.55
